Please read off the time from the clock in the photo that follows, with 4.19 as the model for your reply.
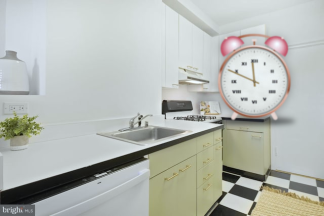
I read 11.49
